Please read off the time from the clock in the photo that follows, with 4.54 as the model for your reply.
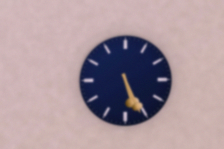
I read 5.26
